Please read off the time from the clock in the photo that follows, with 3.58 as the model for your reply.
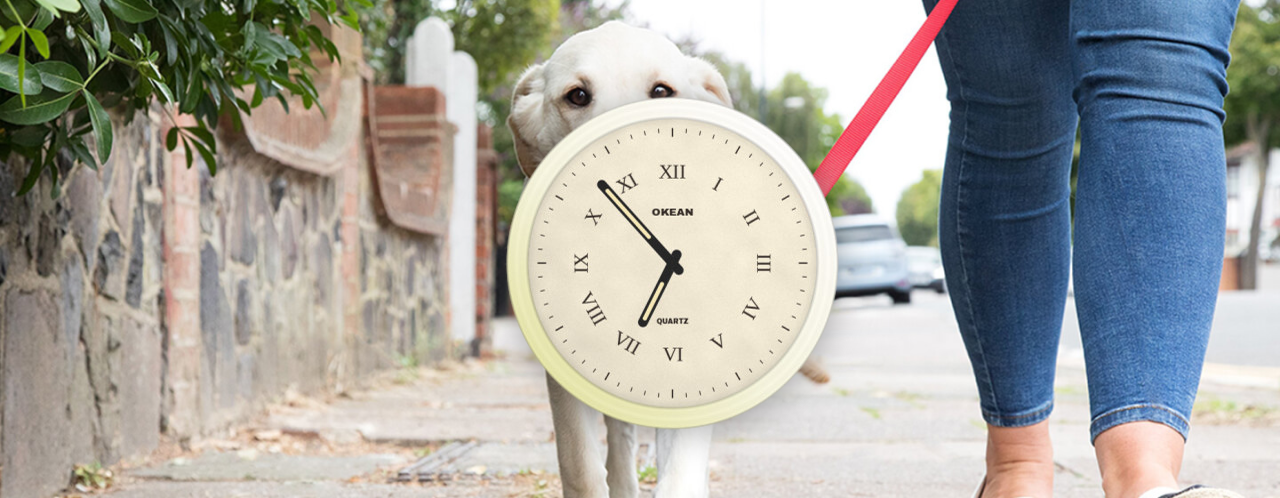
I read 6.53
